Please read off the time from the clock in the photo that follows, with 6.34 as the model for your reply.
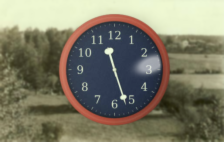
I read 11.27
